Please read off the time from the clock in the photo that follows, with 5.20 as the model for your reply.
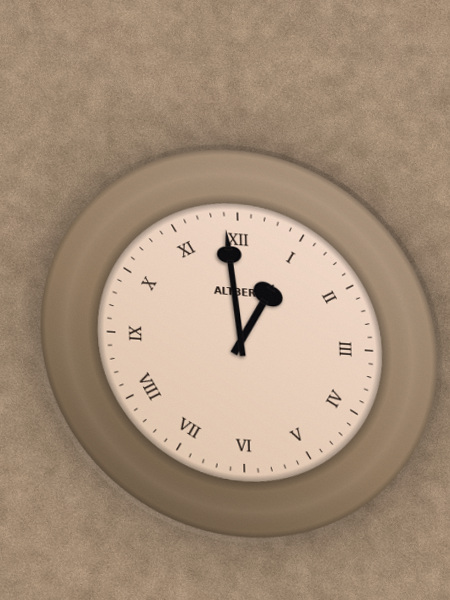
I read 12.59
